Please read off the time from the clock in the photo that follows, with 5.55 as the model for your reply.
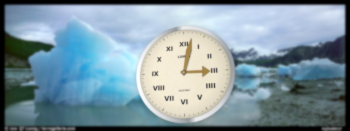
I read 3.02
